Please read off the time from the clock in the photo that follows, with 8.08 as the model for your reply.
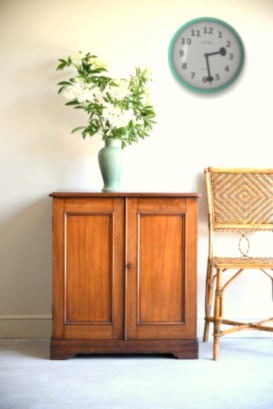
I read 2.28
